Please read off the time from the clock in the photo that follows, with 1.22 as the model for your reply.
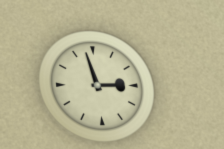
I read 2.58
